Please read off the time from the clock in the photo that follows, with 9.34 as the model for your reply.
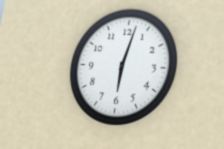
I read 6.02
